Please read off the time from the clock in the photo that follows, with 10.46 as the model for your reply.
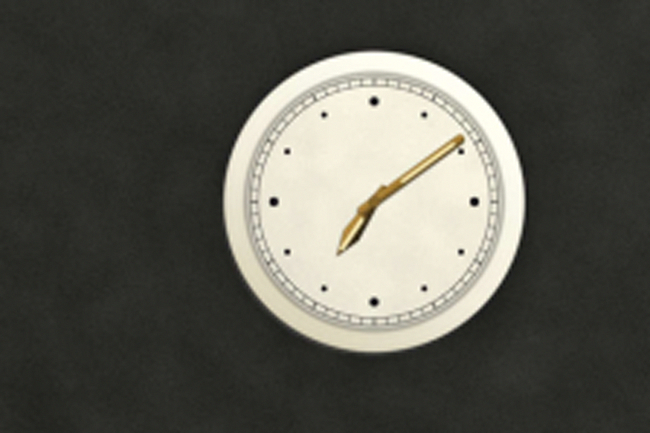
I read 7.09
